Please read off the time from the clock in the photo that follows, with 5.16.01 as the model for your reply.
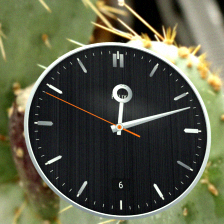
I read 12.11.49
